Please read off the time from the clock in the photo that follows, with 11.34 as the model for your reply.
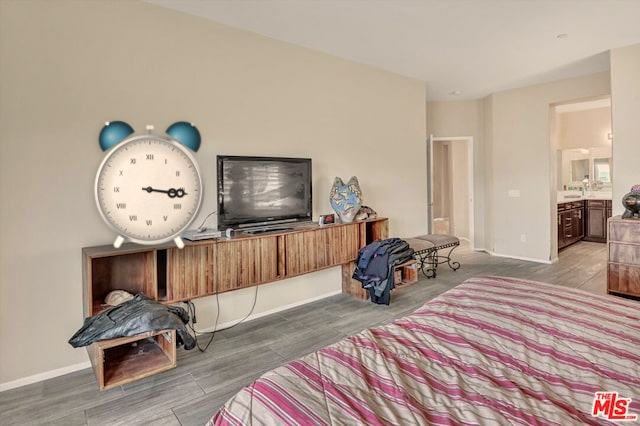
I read 3.16
